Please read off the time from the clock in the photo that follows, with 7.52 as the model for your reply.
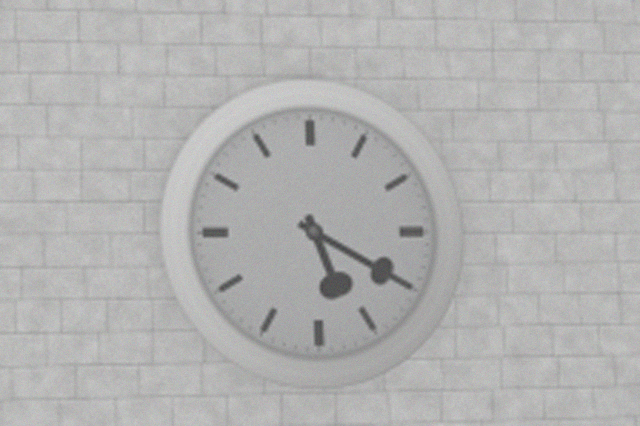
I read 5.20
